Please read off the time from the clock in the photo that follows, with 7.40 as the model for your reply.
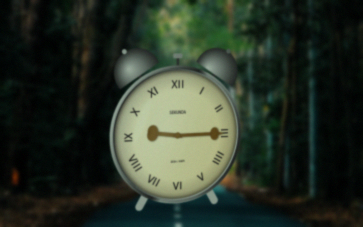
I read 9.15
